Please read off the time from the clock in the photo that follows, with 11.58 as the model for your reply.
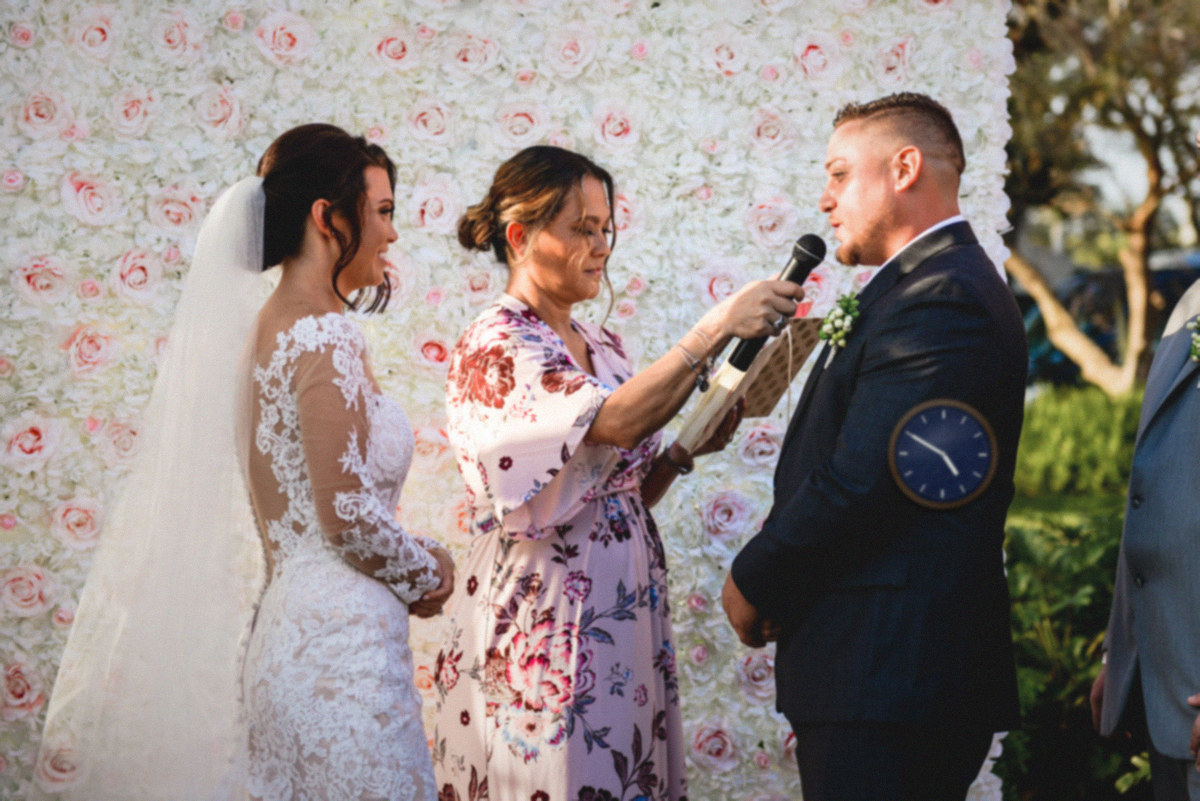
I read 4.50
